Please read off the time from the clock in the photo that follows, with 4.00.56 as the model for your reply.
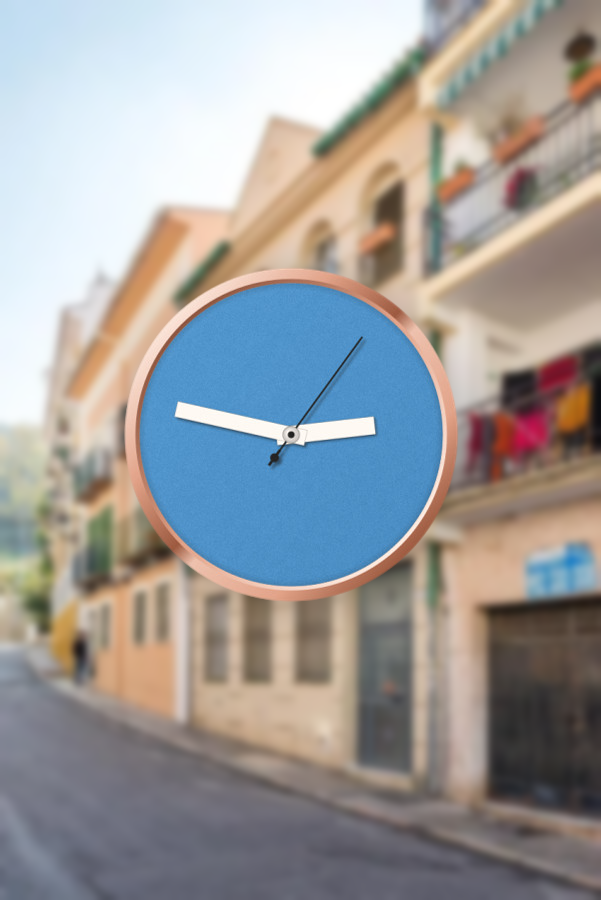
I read 2.47.06
